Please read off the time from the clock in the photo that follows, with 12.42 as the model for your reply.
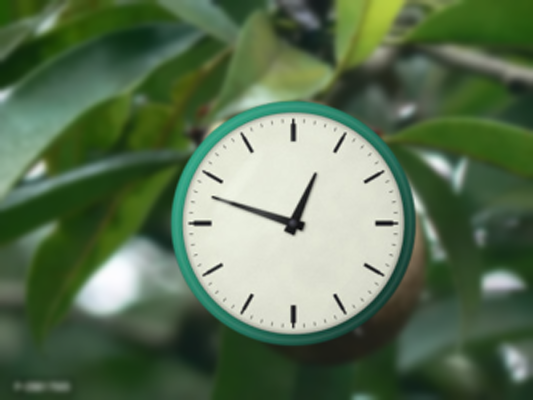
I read 12.48
